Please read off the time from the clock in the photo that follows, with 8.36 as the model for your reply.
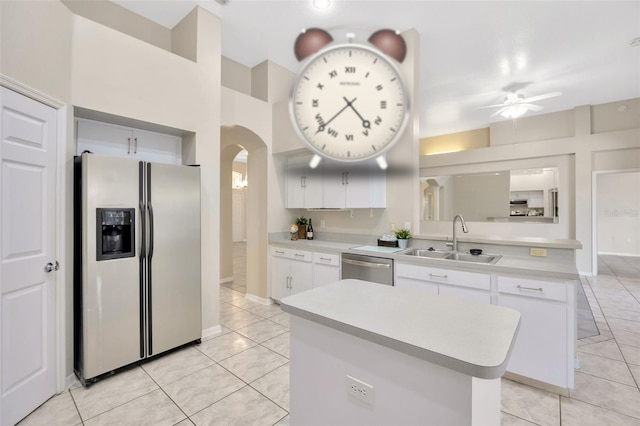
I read 4.38
